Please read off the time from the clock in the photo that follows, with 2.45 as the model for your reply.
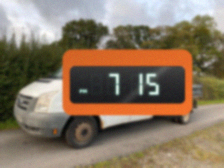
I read 7.15
